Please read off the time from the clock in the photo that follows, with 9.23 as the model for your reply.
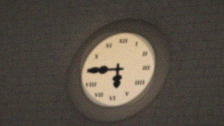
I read 5.45
